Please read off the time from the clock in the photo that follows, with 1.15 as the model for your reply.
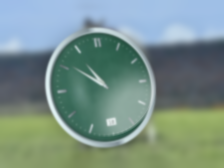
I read 10.51
